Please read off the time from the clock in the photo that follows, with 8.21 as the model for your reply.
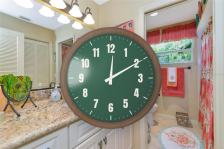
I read 12.10
